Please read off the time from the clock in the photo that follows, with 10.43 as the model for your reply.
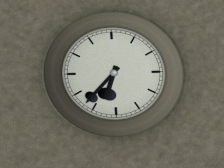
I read 6.37
